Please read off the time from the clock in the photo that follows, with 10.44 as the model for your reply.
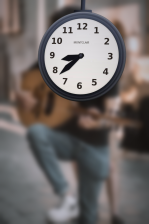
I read 8.38
